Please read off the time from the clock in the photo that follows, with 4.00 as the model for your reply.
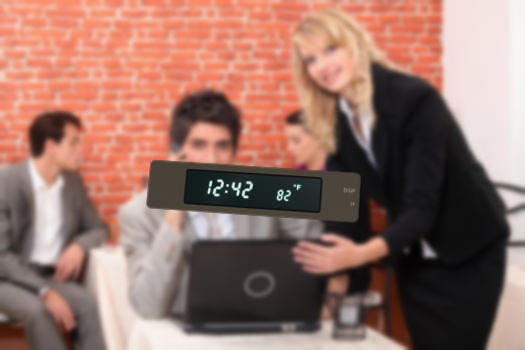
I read 12.42
